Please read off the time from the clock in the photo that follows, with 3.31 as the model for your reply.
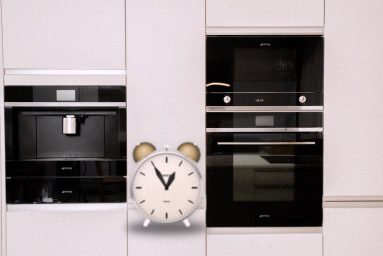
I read 12.55
